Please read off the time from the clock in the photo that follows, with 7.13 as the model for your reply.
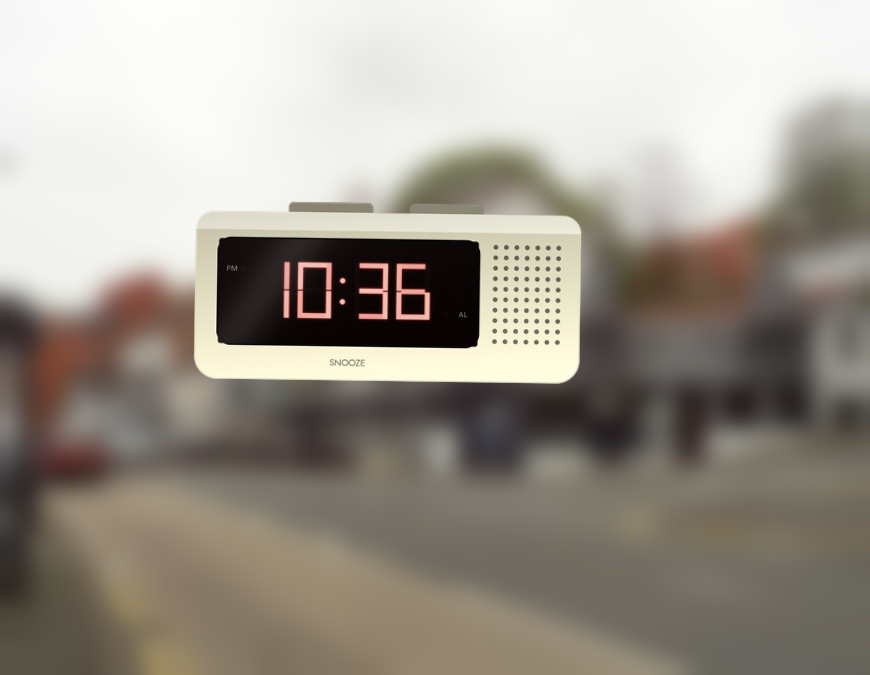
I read 10.36
